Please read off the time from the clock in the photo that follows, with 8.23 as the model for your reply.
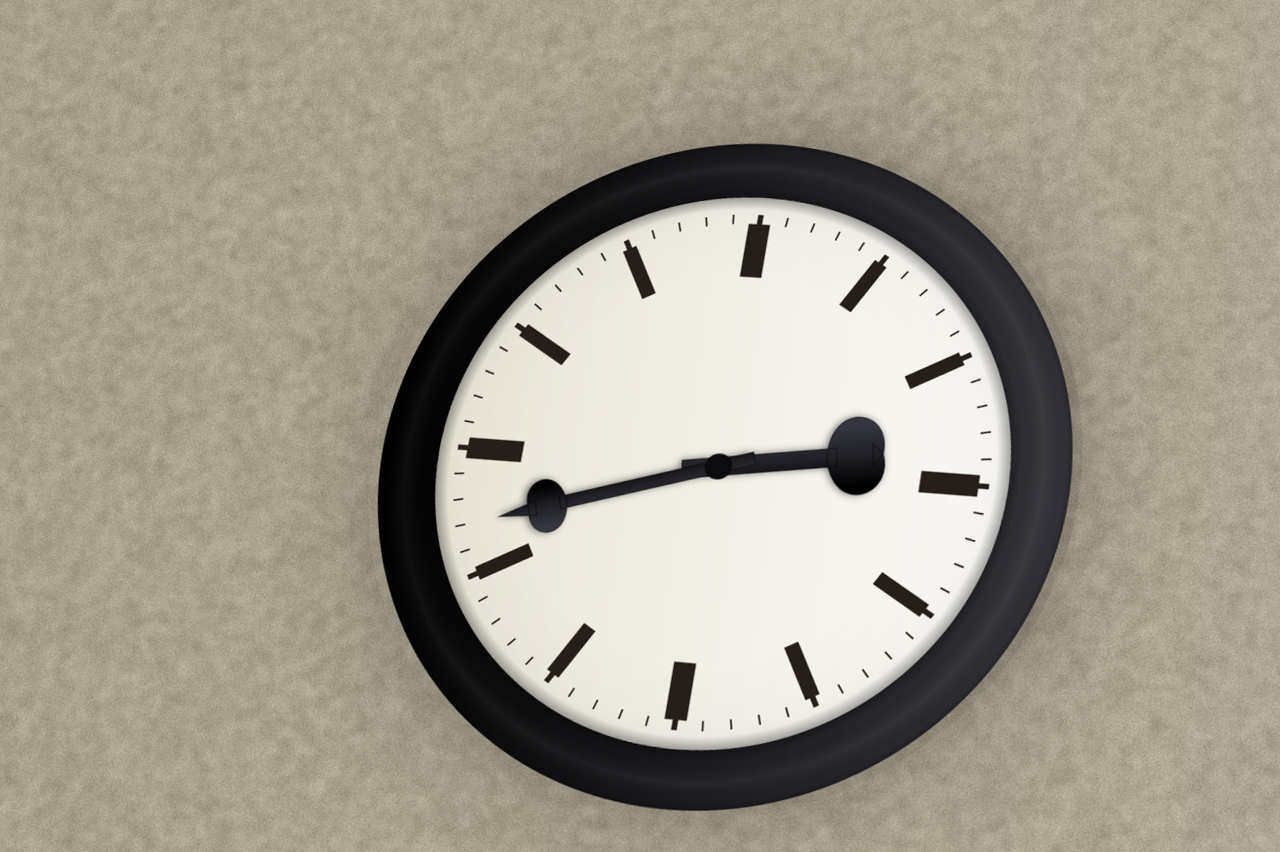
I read 2.42
